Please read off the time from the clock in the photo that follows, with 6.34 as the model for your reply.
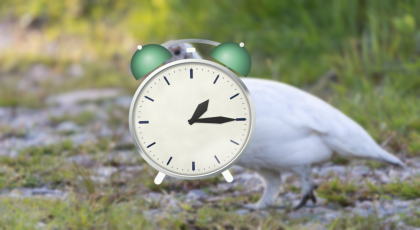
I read 1.15
